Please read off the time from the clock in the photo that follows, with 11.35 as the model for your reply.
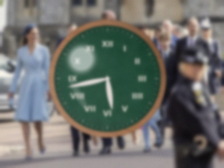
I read 5.43
